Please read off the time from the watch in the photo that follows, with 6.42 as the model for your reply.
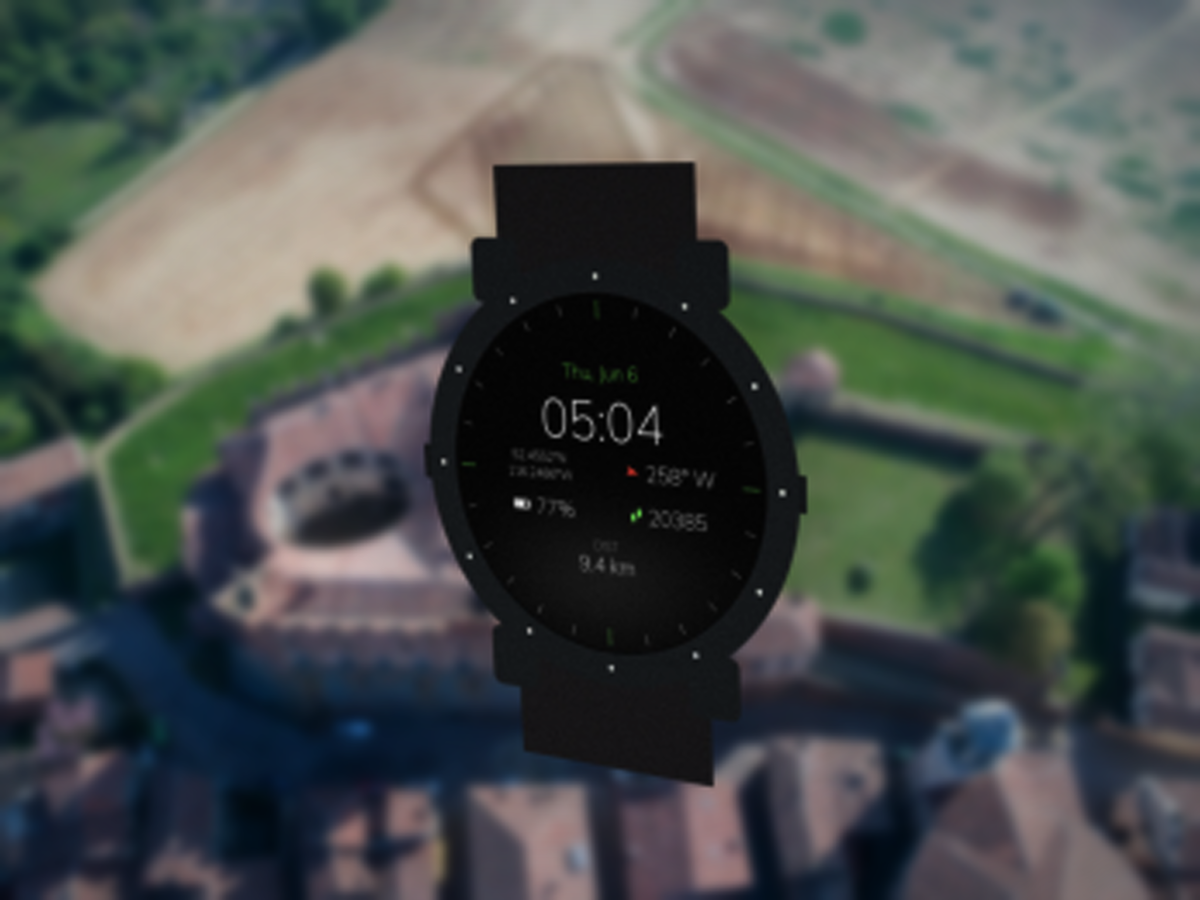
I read 5.04
